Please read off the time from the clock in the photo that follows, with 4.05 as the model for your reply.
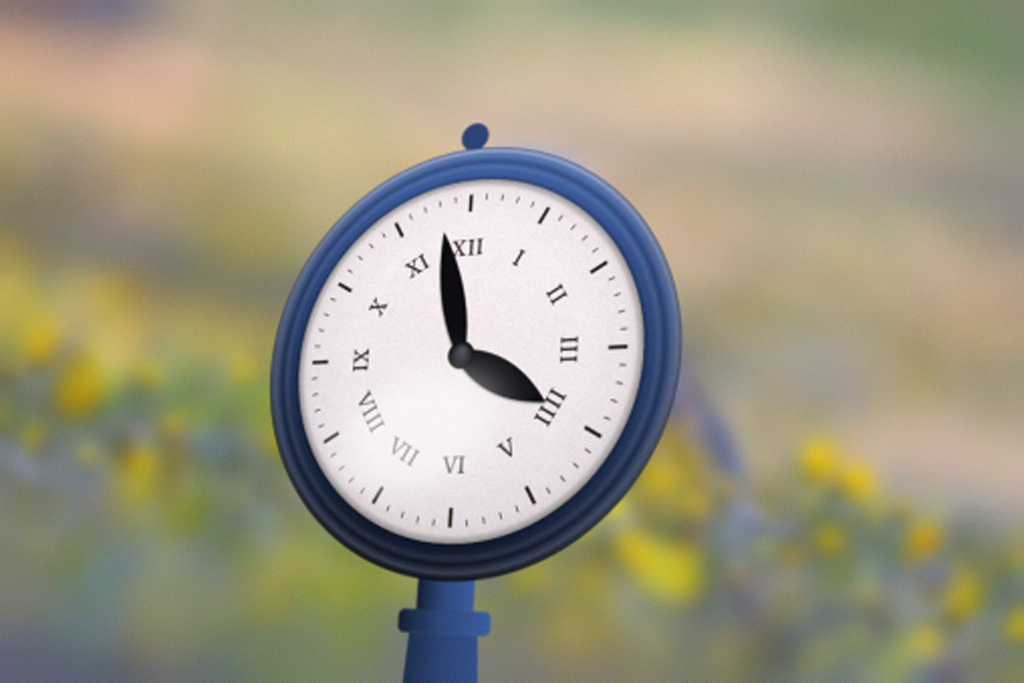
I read 3.58
